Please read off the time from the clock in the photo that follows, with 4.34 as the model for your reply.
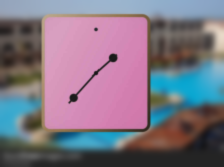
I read 1.37
